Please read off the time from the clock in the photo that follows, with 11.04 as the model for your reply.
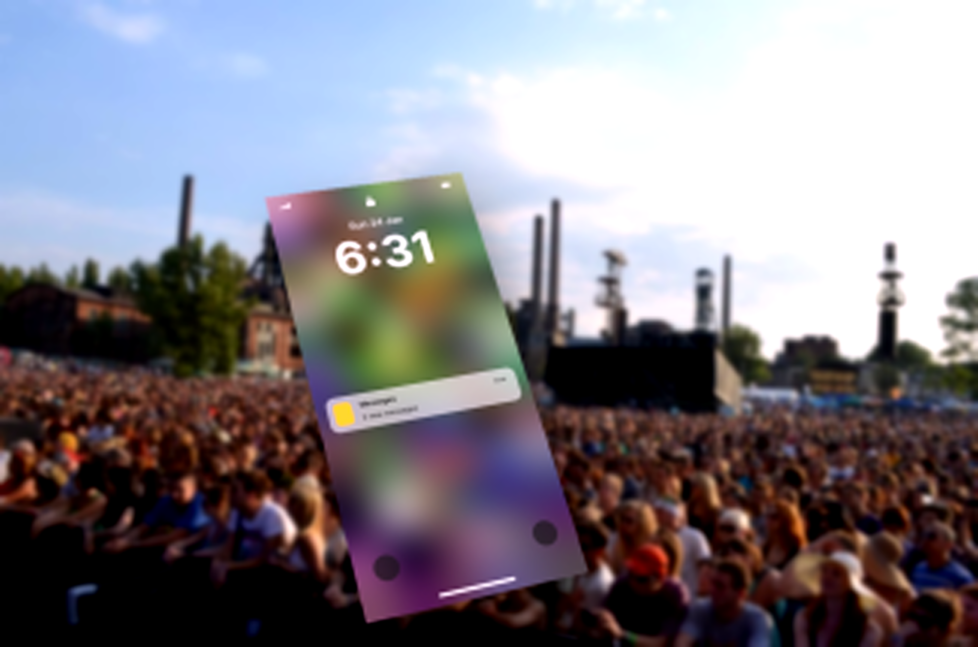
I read 6.31
